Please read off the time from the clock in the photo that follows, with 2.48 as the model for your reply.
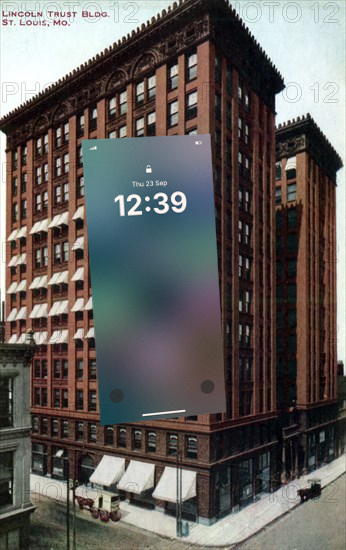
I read 12.39
